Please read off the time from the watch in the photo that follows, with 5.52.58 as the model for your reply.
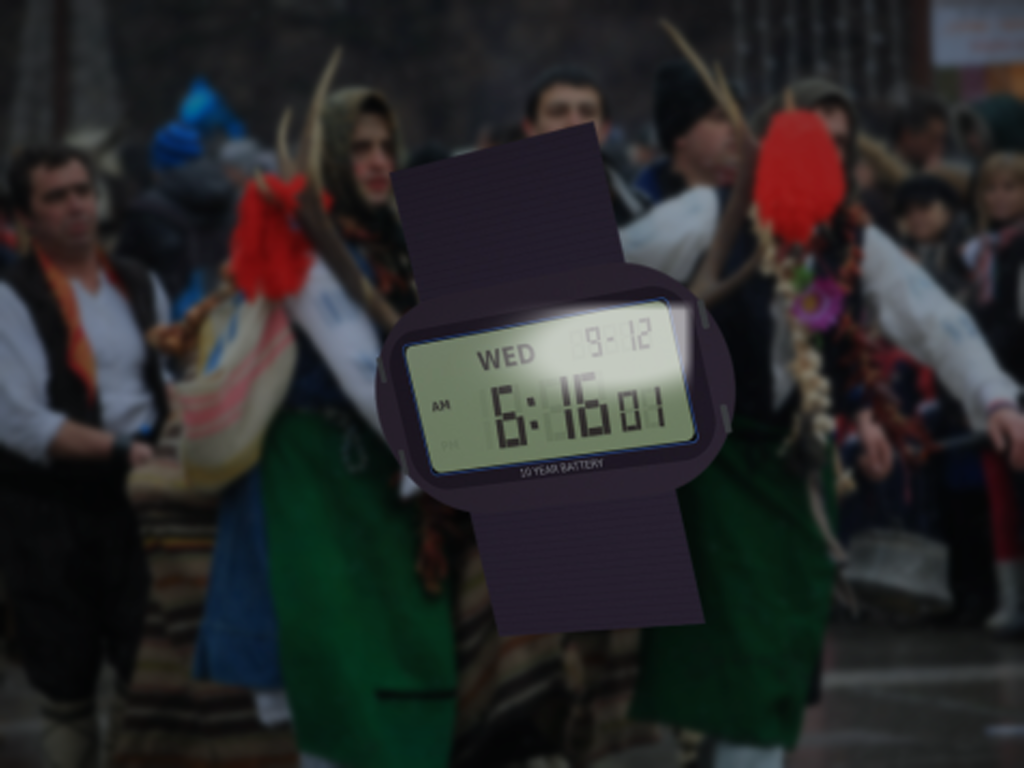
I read 6.16.01
